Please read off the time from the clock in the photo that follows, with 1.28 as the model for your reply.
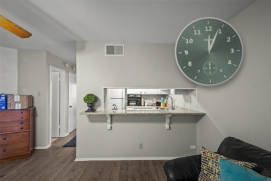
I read 12.04
